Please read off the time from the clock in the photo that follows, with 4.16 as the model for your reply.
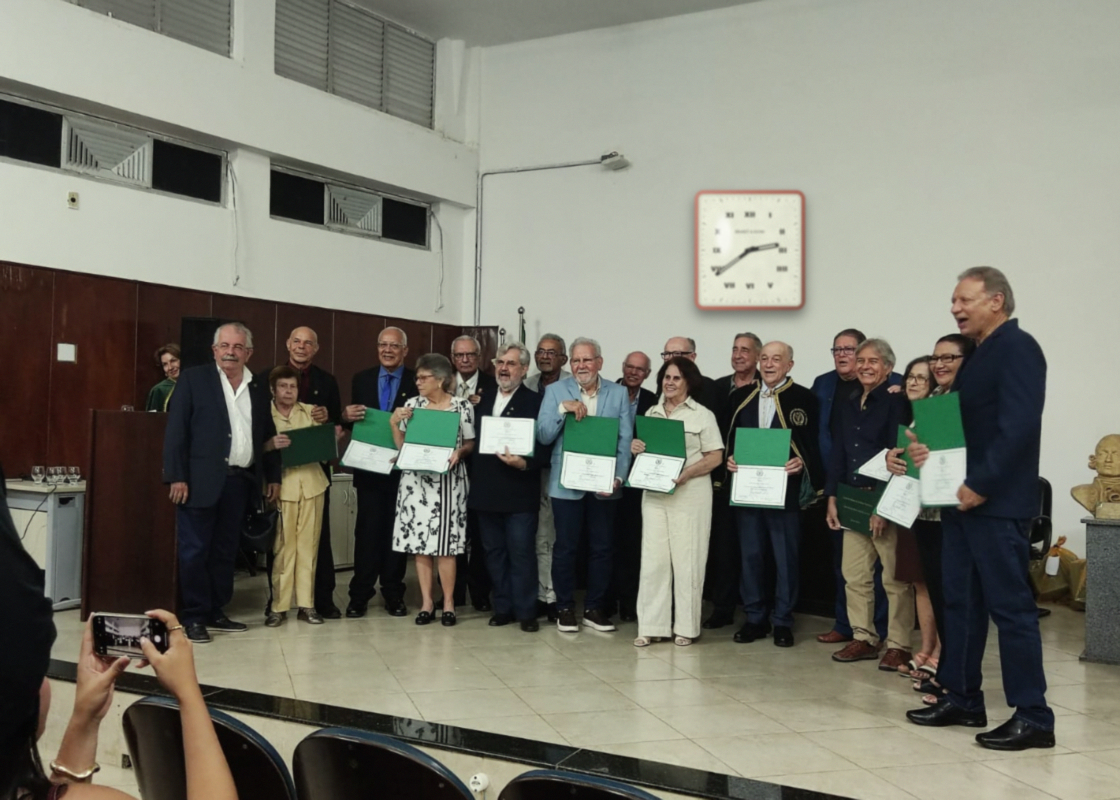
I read 2.39
